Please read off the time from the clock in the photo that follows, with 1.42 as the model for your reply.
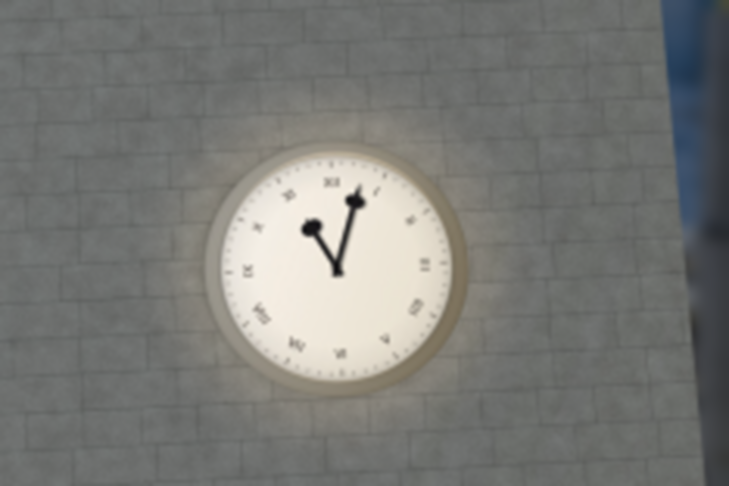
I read 11.03
